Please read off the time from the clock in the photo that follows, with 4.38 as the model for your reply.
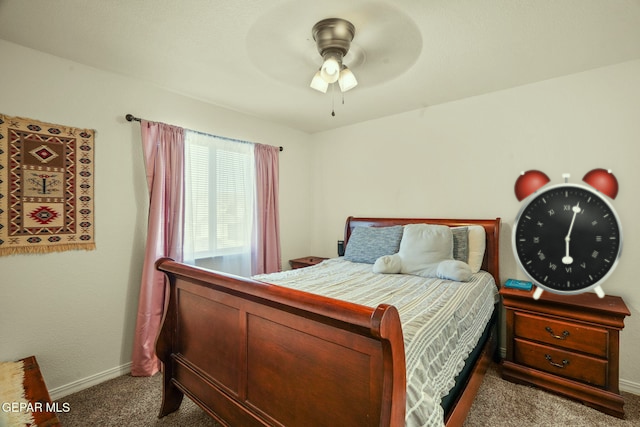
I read 6.03
